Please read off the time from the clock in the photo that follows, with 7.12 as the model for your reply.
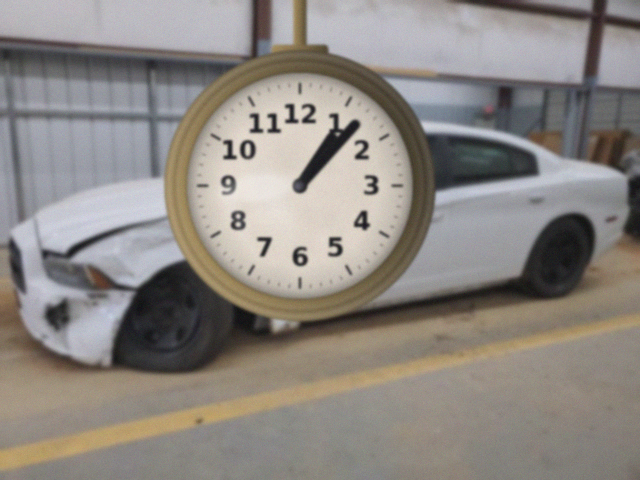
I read 1.07
